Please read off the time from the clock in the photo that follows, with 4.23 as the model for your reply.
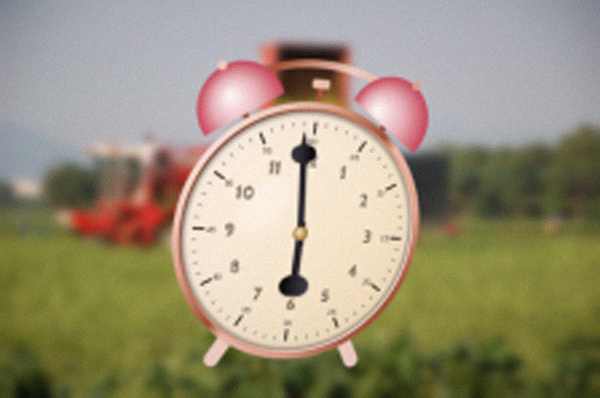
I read 5.59
